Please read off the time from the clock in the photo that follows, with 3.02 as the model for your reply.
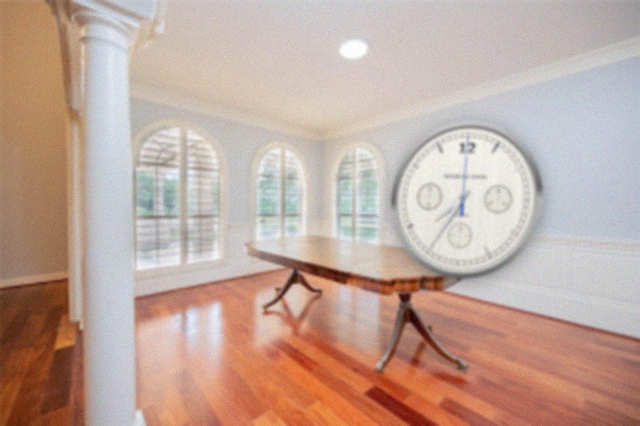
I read 7.35
